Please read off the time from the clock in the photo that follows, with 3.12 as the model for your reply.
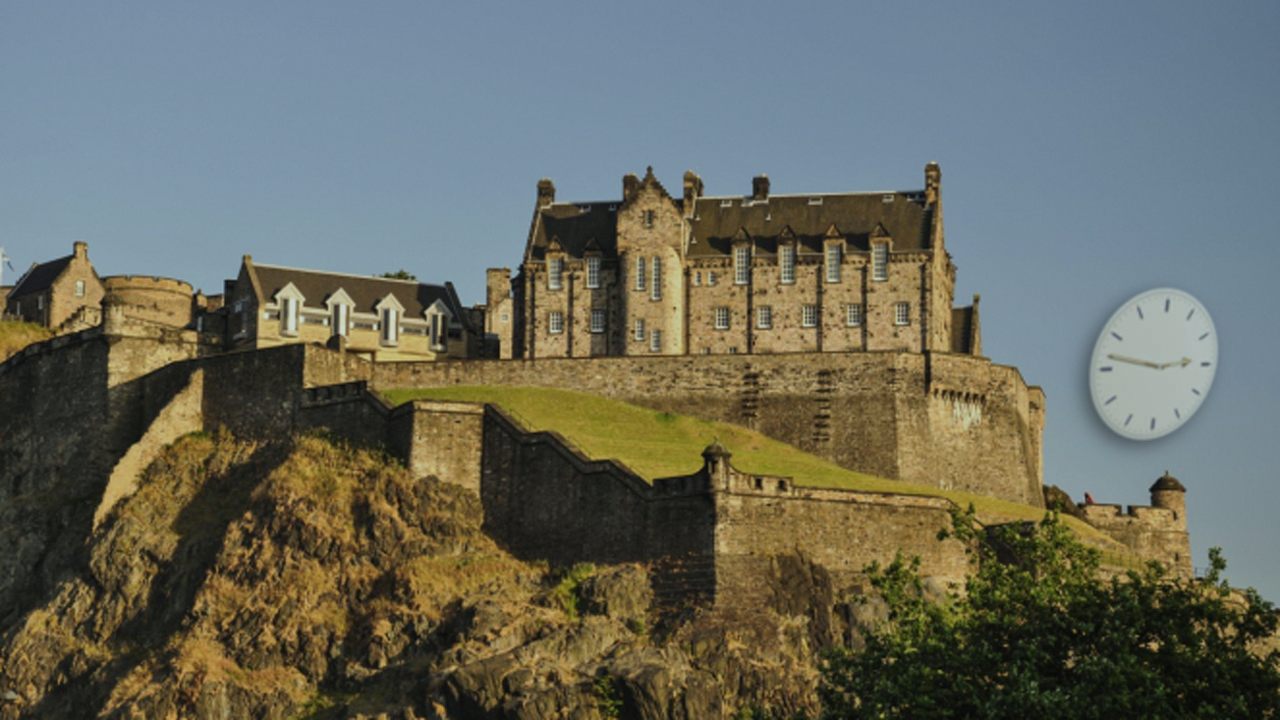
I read 2.47
